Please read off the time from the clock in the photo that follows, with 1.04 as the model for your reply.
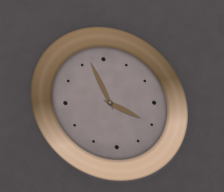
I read 3.57
